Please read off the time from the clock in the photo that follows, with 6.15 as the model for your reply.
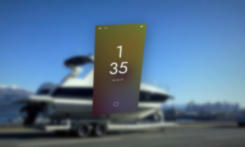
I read 1.35
